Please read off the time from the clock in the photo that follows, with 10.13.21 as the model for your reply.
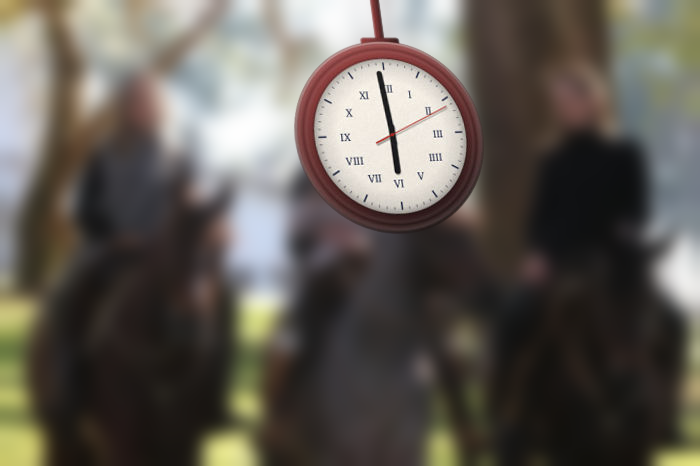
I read 5.59.11
